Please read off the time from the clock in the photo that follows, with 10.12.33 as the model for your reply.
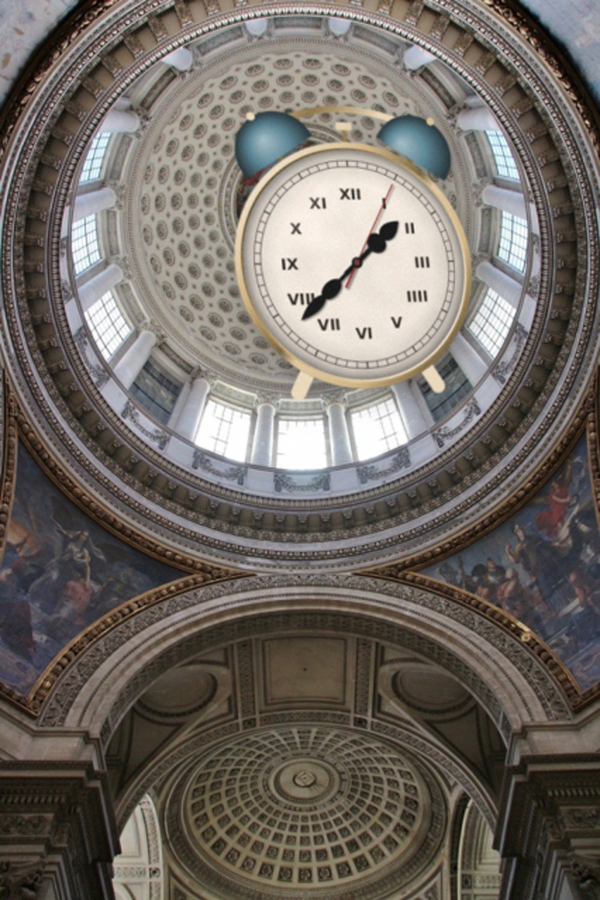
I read 1.38.05
